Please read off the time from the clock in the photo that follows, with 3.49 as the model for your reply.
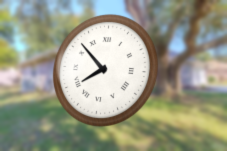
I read 7.52
